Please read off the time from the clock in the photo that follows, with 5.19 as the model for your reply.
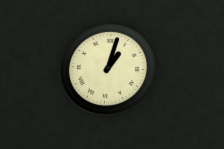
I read 1.02
